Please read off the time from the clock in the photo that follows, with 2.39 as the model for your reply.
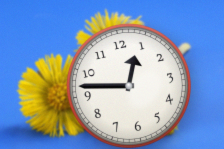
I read 12.47
